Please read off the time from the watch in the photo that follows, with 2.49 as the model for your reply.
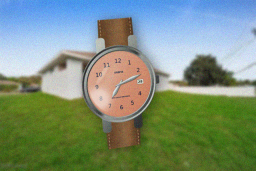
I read 7.12
